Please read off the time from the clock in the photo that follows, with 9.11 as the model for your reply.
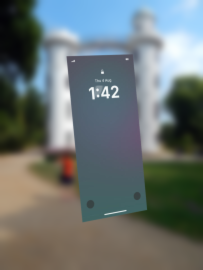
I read 1.42
